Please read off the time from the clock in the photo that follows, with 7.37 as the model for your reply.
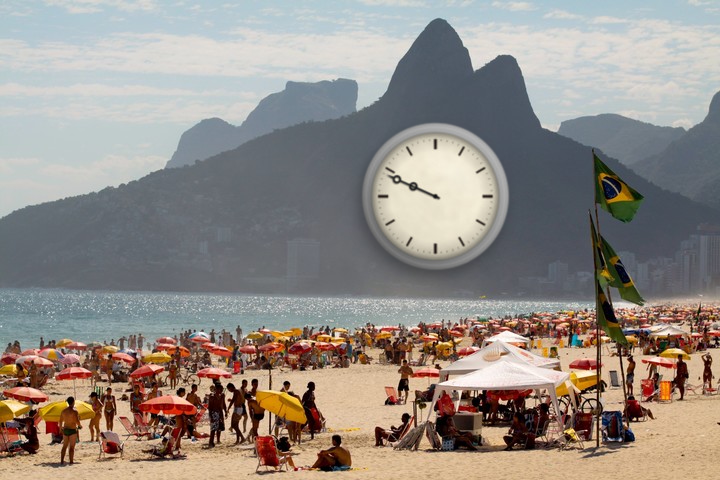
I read 9.49
